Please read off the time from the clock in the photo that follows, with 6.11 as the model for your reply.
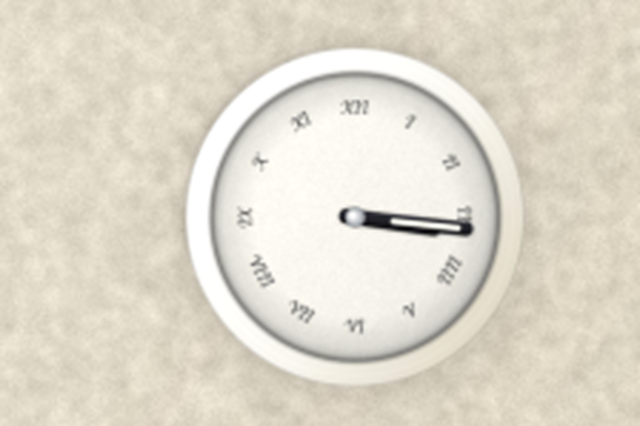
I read 3.16
